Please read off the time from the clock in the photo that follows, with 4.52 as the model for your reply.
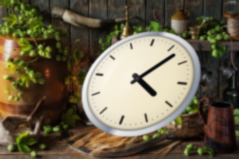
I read 4.07
